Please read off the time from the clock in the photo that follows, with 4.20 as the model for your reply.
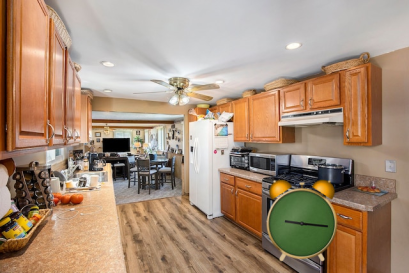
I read 9.16
